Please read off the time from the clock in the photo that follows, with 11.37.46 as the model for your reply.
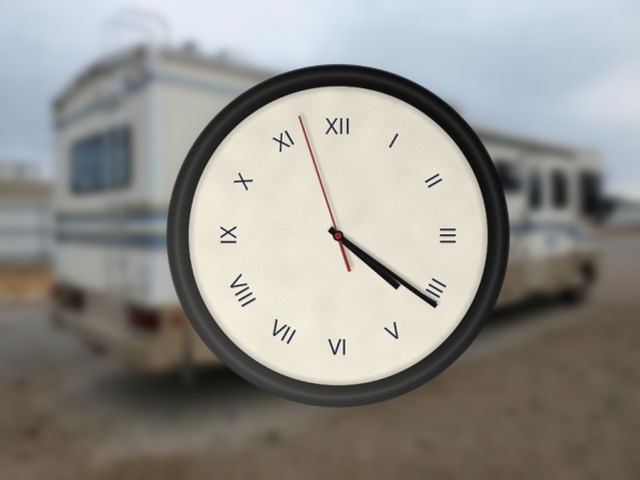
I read 4.20.57
